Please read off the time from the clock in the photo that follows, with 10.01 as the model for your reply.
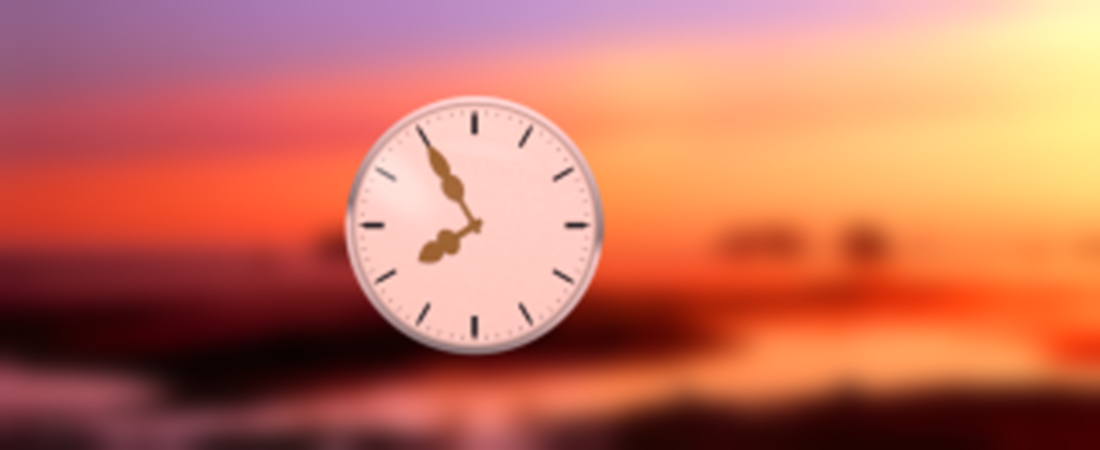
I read 7.55
